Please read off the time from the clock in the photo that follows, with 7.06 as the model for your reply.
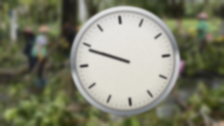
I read 9.49
